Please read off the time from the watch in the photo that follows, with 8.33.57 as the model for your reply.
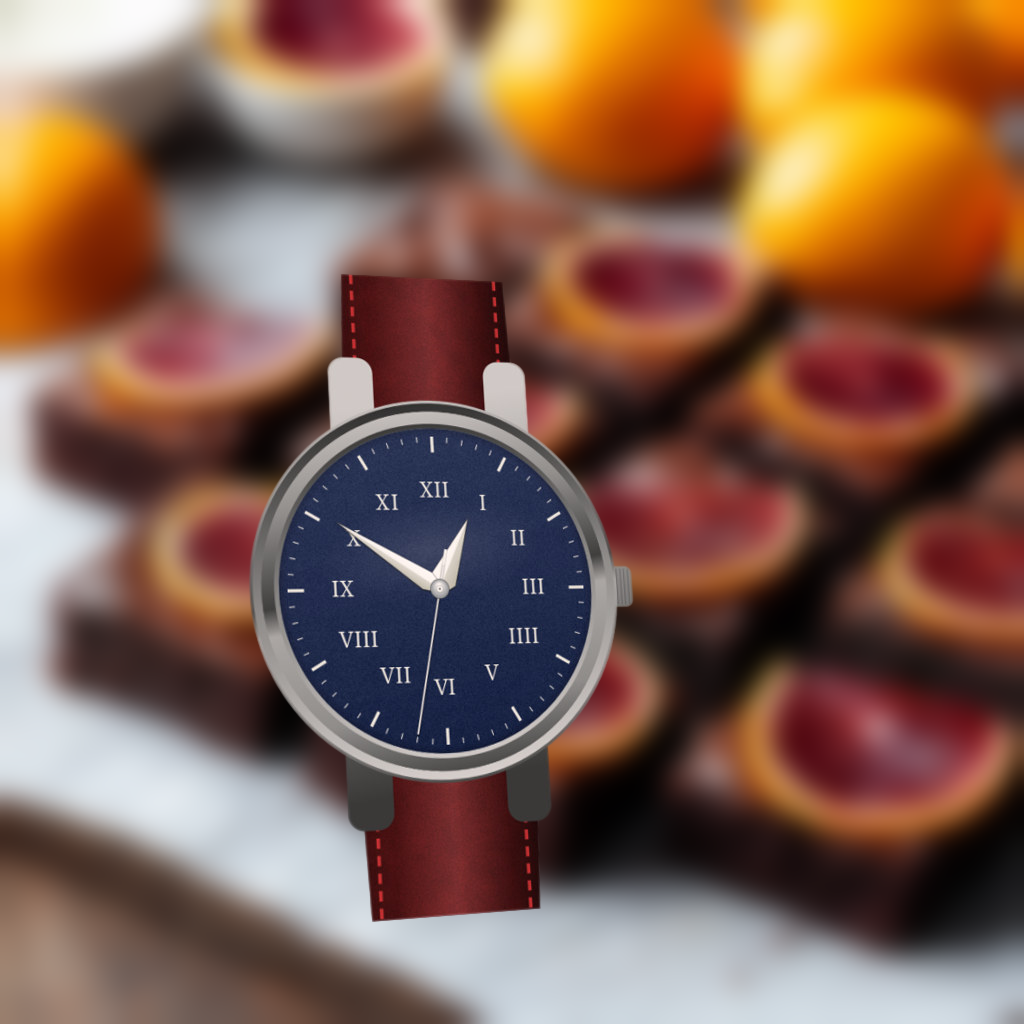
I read 12.50.32
